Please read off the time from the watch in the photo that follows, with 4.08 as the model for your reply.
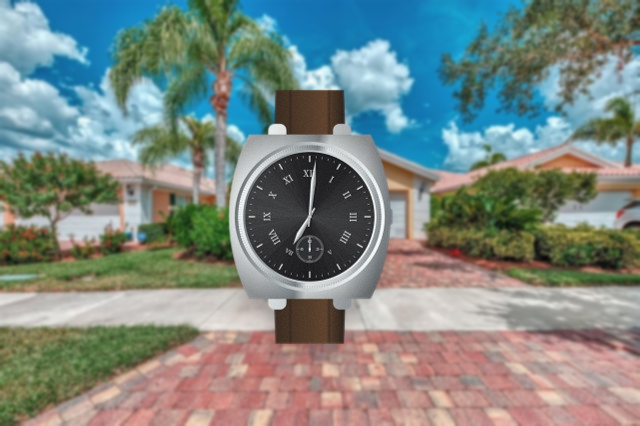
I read 7.01
